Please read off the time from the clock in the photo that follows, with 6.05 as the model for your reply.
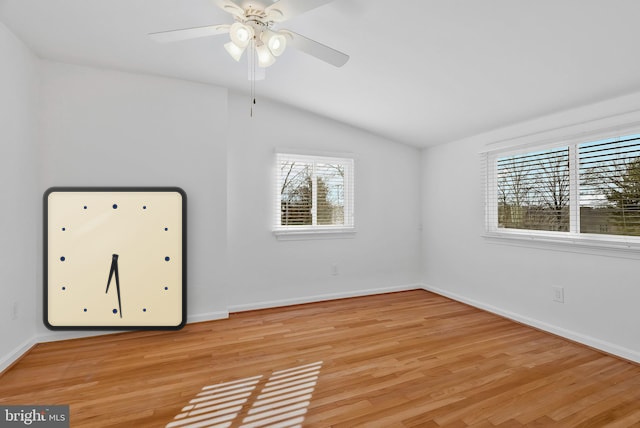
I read 6.29
